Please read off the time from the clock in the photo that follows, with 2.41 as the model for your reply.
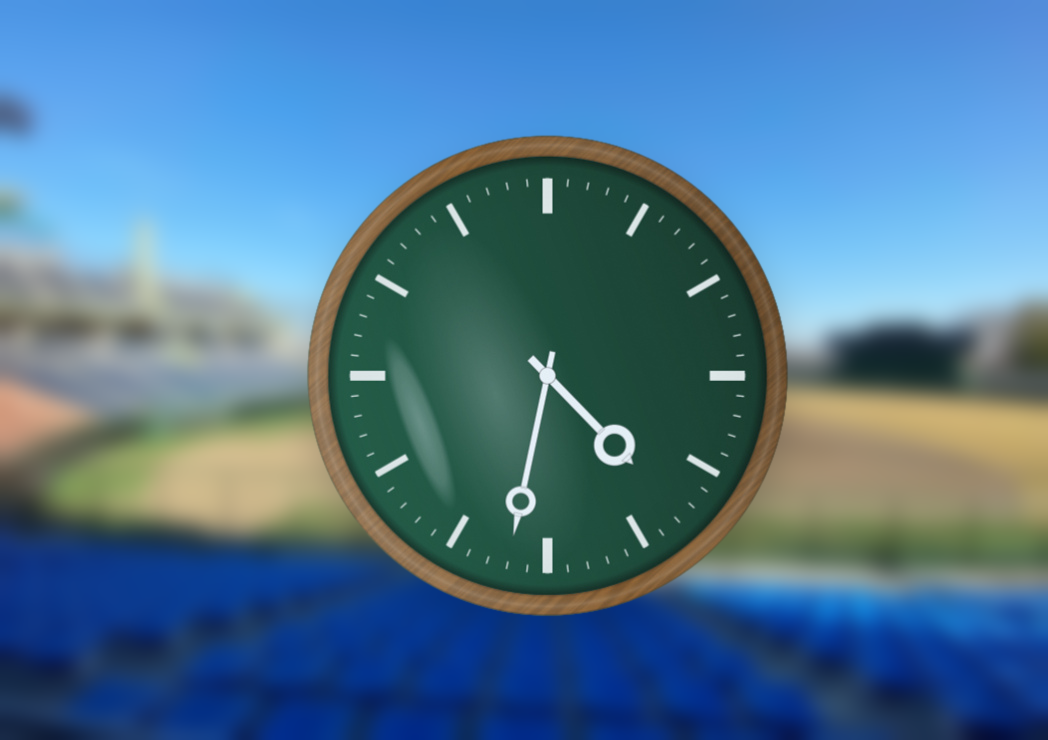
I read 4.32
